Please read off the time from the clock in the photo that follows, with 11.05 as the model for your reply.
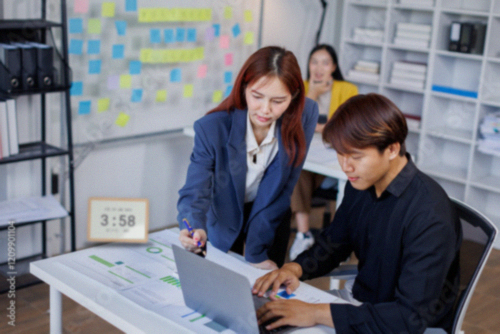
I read 3.58
